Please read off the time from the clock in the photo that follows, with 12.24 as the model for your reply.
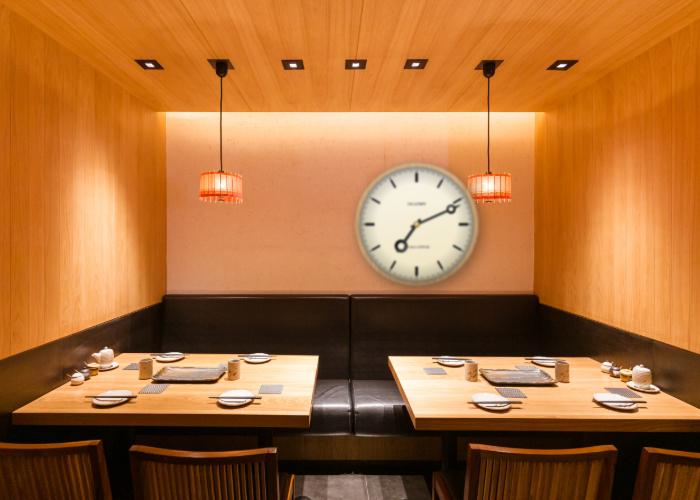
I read 7.11
